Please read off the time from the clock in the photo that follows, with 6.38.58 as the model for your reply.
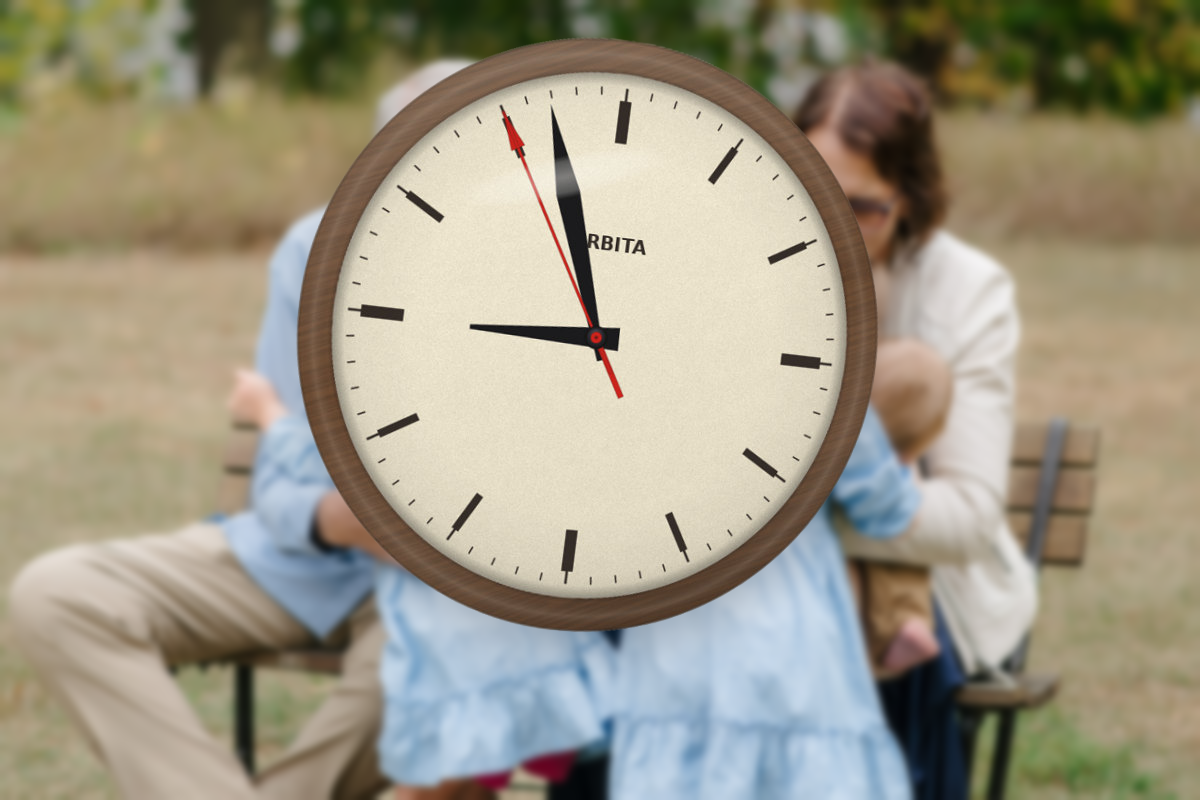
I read 8.56.55
